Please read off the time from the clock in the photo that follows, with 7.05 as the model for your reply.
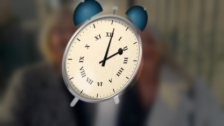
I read 2.01
